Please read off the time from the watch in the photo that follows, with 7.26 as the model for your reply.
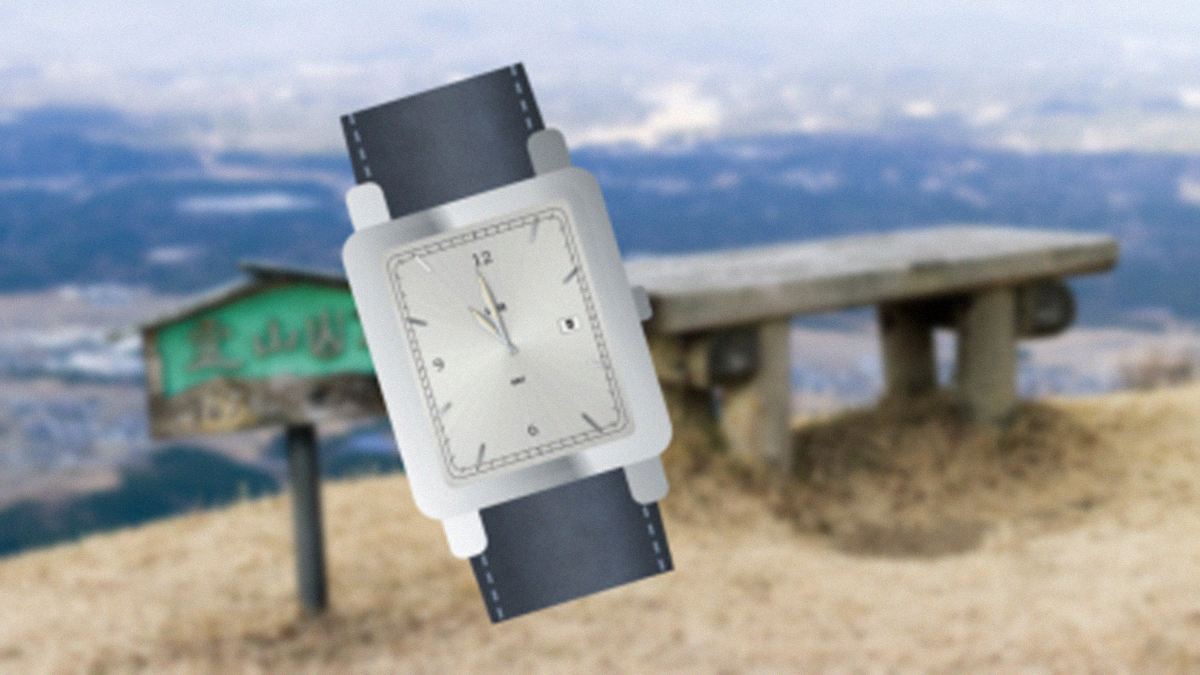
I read 10.59
